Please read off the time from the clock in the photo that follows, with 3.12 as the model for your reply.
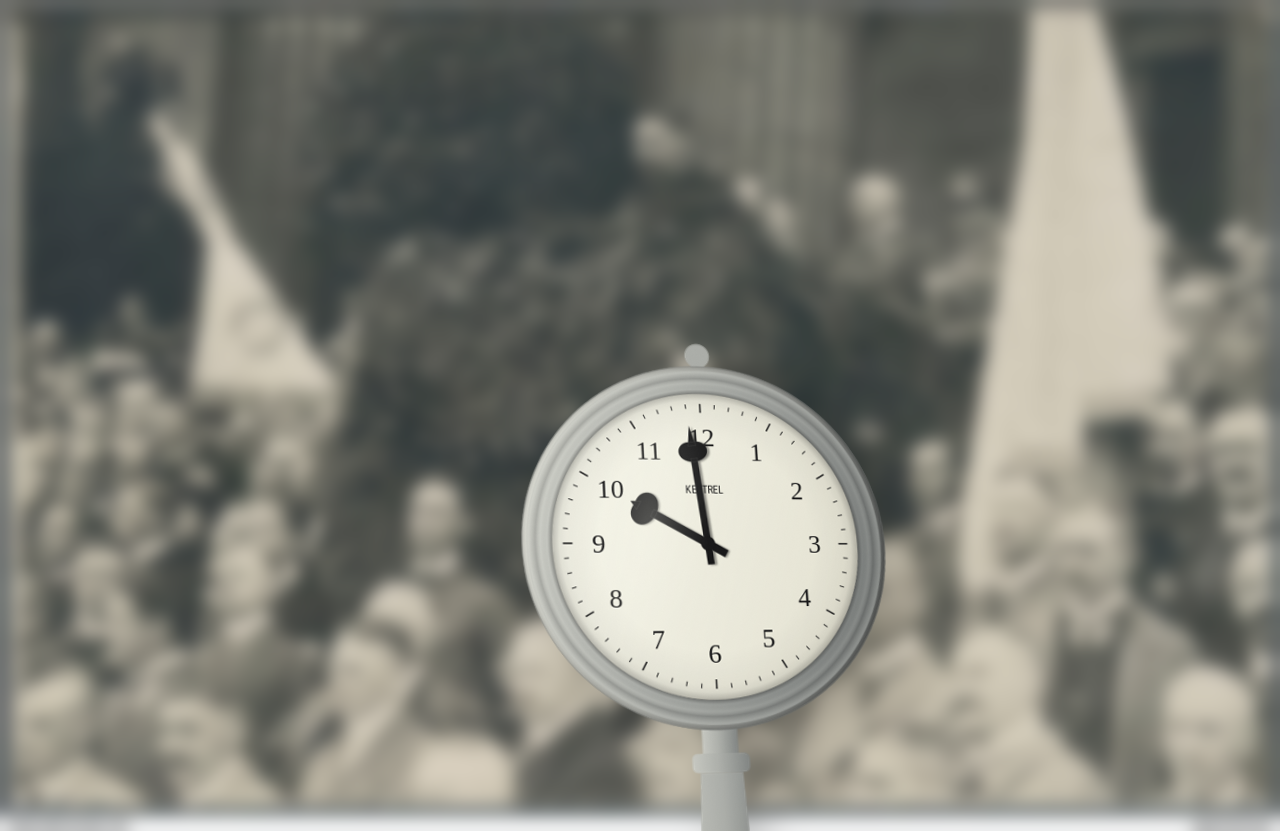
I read 9.59
